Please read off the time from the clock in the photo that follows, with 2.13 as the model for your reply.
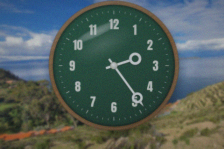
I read 2.24
